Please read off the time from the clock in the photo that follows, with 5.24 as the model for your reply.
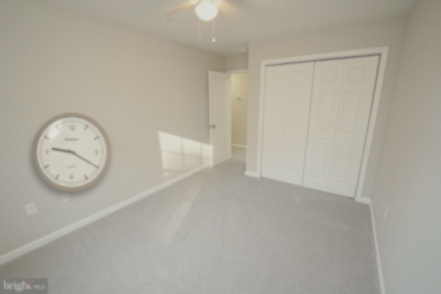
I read 9.20
